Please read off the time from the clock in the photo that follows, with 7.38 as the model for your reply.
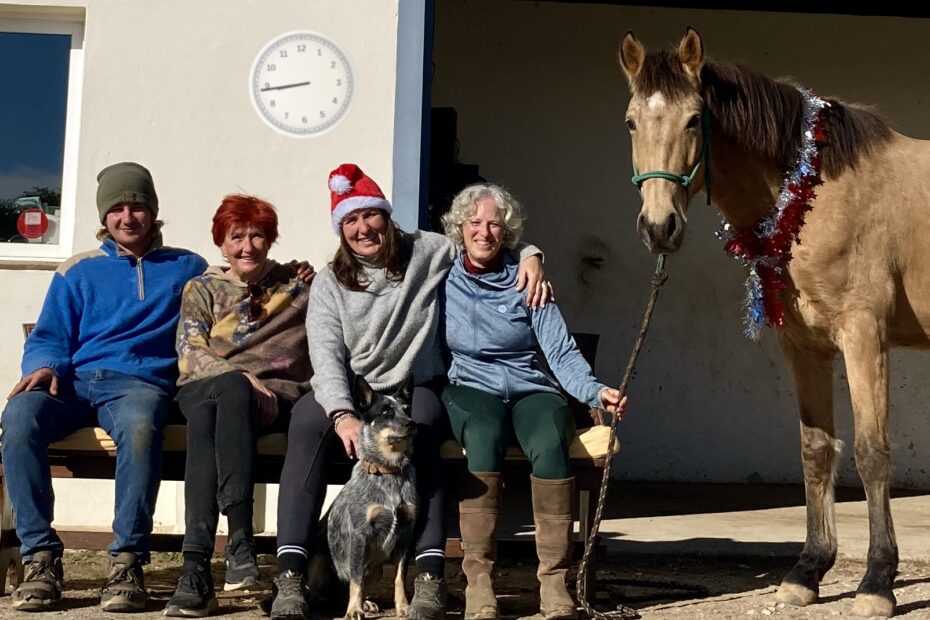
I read 8.44
